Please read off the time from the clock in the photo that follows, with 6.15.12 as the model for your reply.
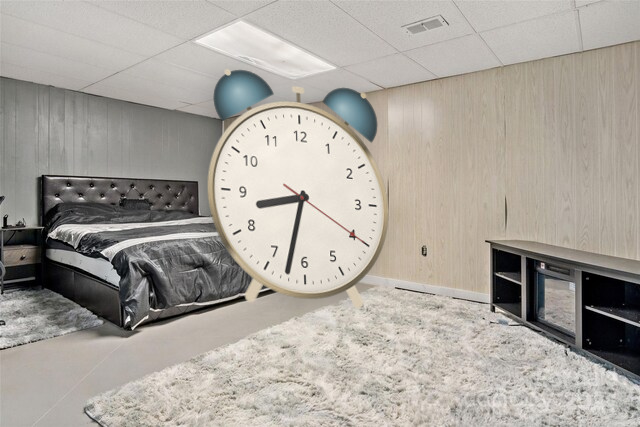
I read 8.32.20
